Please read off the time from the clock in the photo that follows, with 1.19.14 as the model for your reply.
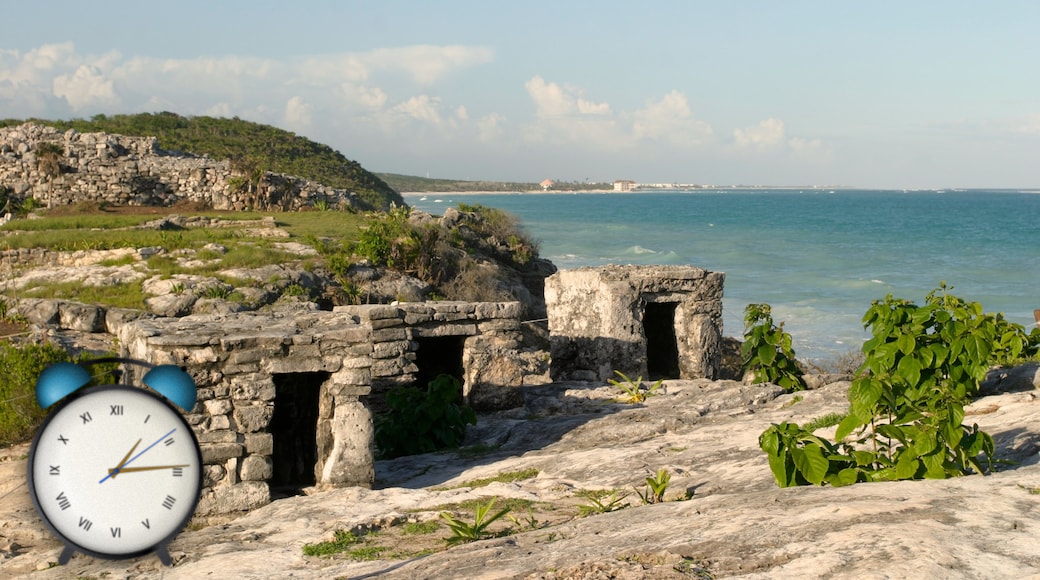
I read 1.14.09
